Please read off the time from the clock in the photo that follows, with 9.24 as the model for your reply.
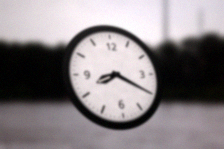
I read 8.20
